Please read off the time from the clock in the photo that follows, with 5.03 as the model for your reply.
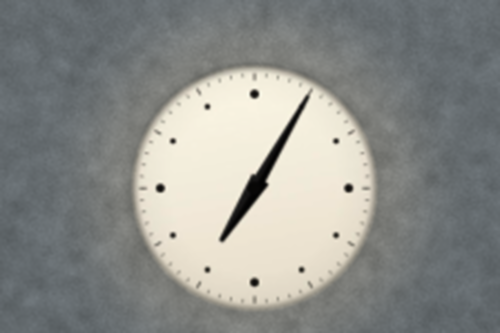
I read 7.05
